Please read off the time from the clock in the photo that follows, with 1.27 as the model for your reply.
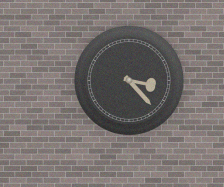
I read 3.23
